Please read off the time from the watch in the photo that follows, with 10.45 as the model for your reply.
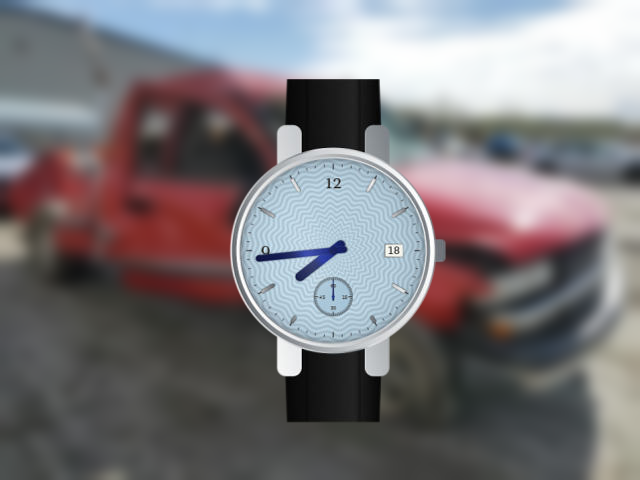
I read 7.44
